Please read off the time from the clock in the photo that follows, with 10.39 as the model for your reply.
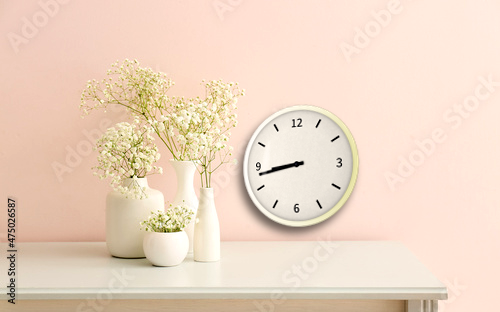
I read 8.43
